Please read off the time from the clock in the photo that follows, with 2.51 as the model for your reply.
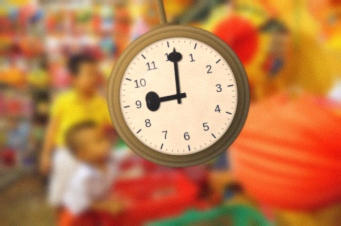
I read 9.01
